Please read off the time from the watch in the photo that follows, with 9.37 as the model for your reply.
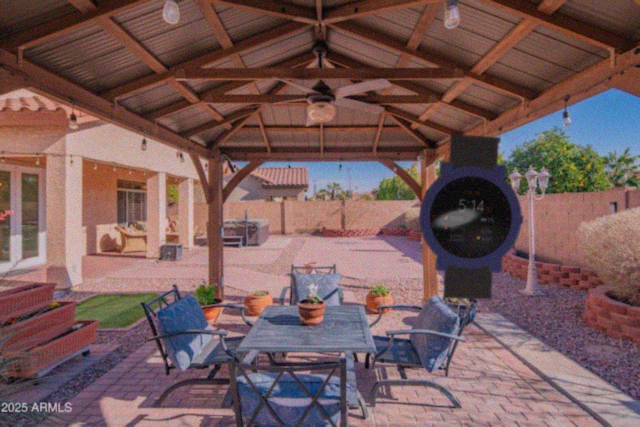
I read 5.14
